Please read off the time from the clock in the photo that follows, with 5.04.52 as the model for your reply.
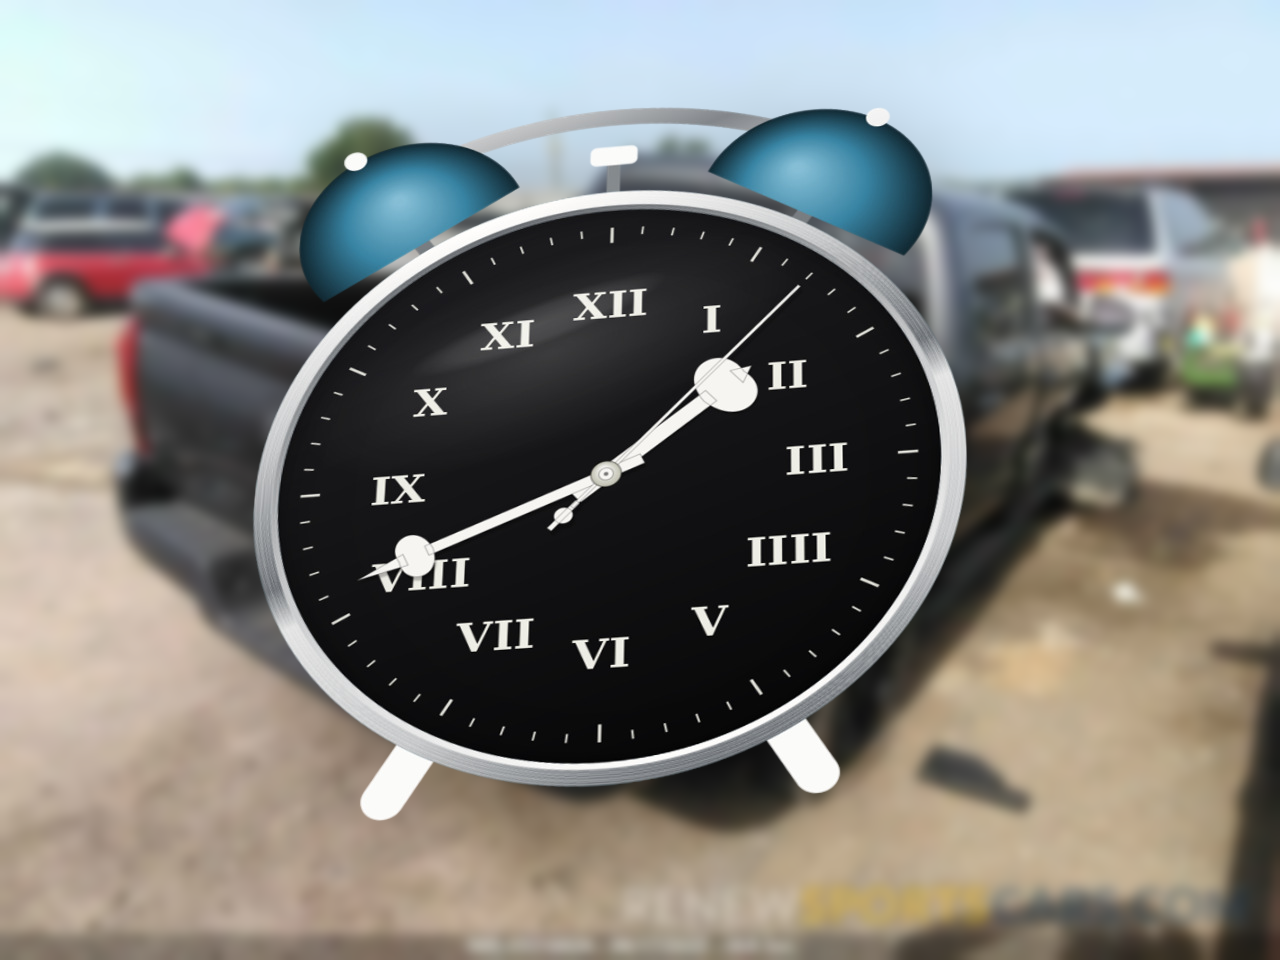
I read 1.41.07
